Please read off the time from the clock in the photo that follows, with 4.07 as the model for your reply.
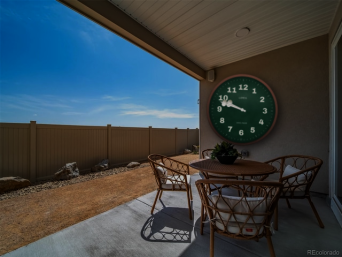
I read 9.48
